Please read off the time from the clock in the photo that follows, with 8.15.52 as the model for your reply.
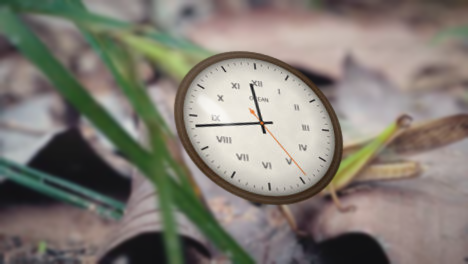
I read 11.43.24
